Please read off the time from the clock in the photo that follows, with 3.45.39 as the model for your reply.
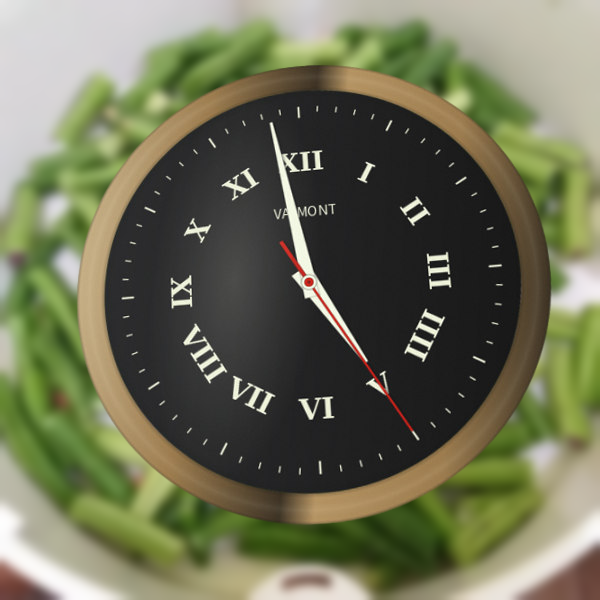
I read 4.58.25
